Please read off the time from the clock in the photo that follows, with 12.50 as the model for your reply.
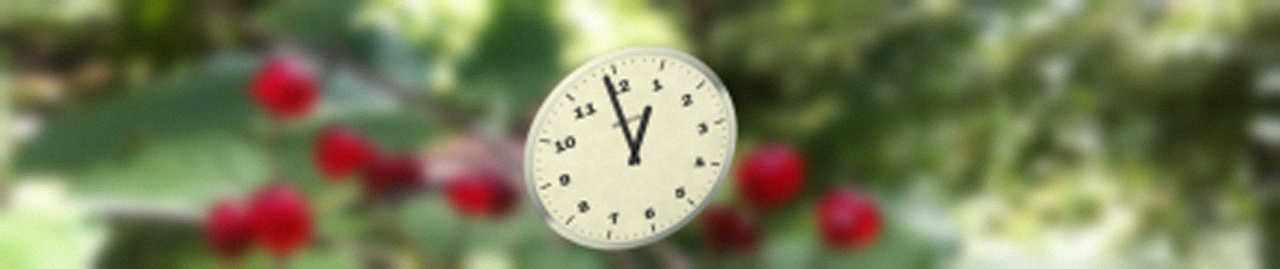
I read 12.59
